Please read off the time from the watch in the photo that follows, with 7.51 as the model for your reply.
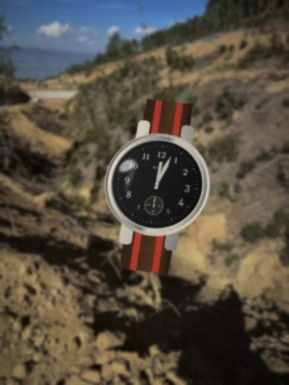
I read 12.03
